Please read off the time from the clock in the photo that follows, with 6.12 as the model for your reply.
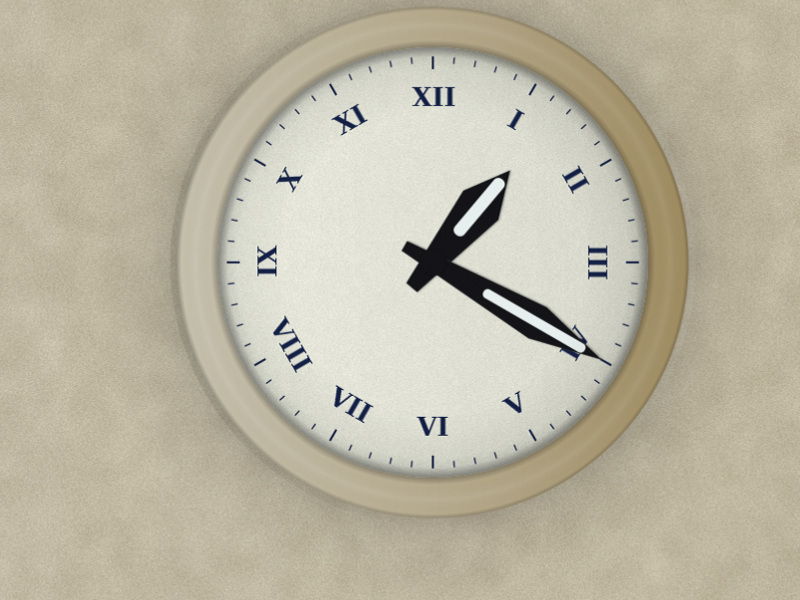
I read 1.20
